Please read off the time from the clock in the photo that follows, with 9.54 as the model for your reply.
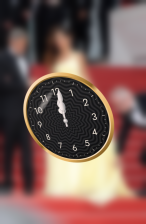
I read 12.01
